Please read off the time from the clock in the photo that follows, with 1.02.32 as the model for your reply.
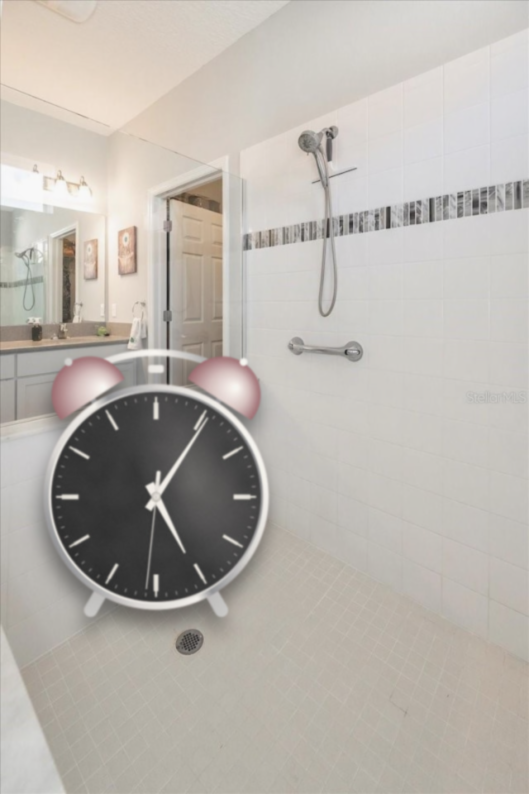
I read 5.05.31
